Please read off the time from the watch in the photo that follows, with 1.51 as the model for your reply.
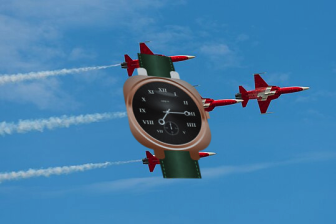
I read 7.15
